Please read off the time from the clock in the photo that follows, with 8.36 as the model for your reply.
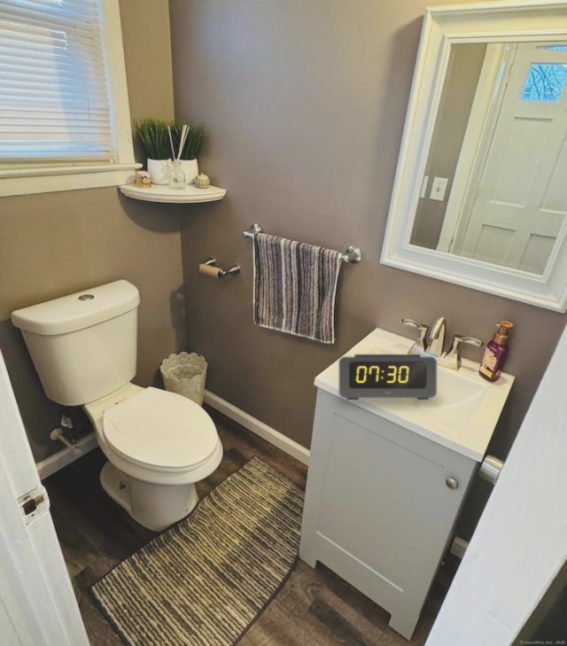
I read 7.30
